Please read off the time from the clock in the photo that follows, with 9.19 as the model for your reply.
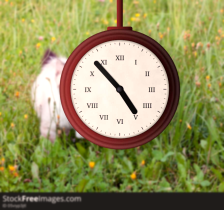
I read 4.53
